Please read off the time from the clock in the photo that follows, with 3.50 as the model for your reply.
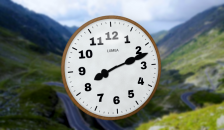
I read 8.12
